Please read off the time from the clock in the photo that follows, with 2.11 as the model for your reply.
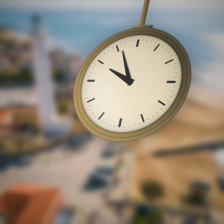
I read 9.56
